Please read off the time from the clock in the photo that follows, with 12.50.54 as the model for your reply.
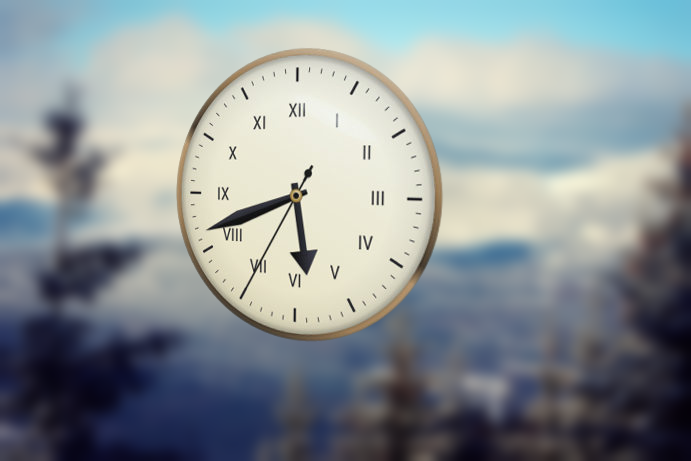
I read 5.41.35
